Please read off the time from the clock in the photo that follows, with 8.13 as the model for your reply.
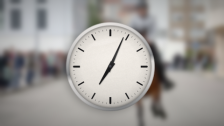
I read 7.04
